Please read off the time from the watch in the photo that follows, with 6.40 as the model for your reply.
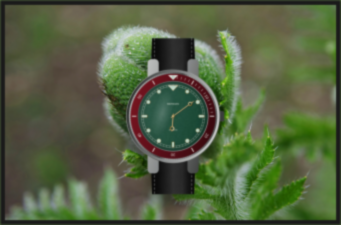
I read 6.09
